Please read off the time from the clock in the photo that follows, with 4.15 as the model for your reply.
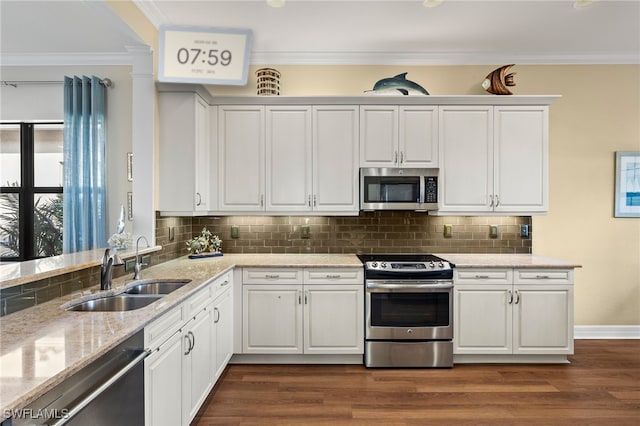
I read 7.59
